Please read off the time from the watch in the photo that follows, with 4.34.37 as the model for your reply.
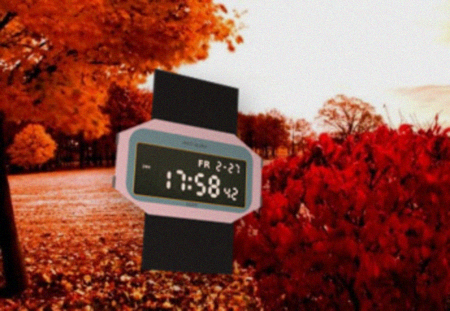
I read 17.58.42
